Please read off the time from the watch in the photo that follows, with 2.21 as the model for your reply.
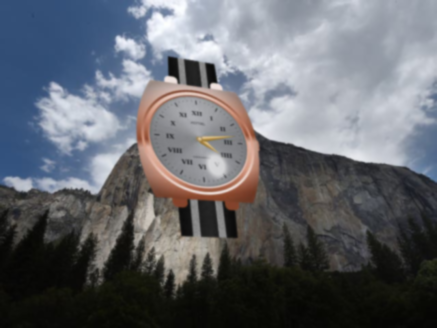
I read 4.13
